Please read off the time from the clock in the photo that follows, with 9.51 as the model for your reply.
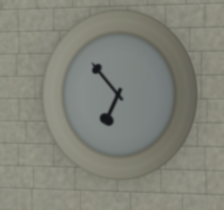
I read 6.53
